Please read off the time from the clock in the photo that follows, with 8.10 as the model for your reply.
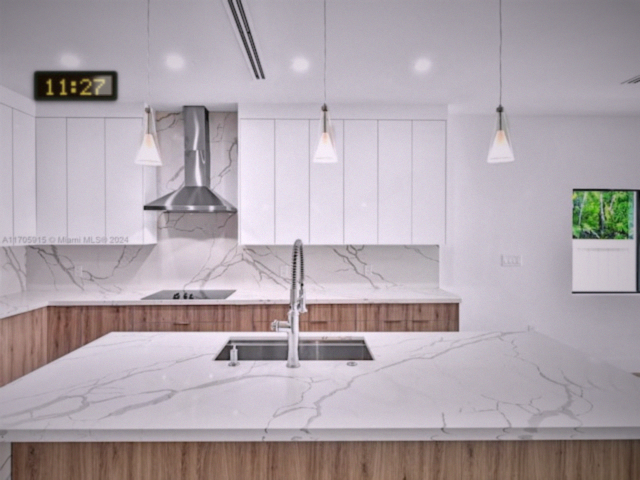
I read 11.27
